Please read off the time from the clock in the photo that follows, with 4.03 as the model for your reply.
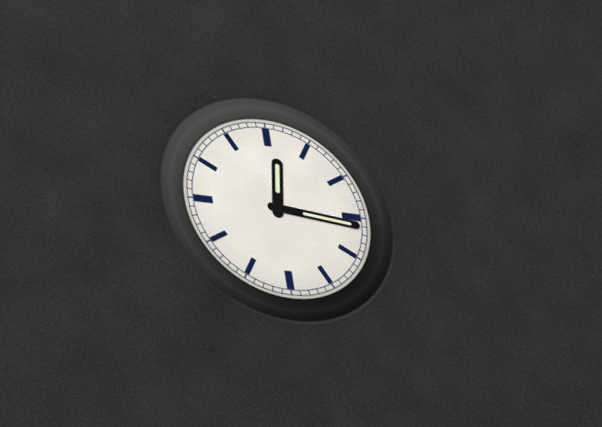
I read 12.16
